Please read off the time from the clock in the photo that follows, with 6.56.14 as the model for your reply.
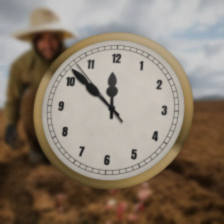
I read 11.51.53
